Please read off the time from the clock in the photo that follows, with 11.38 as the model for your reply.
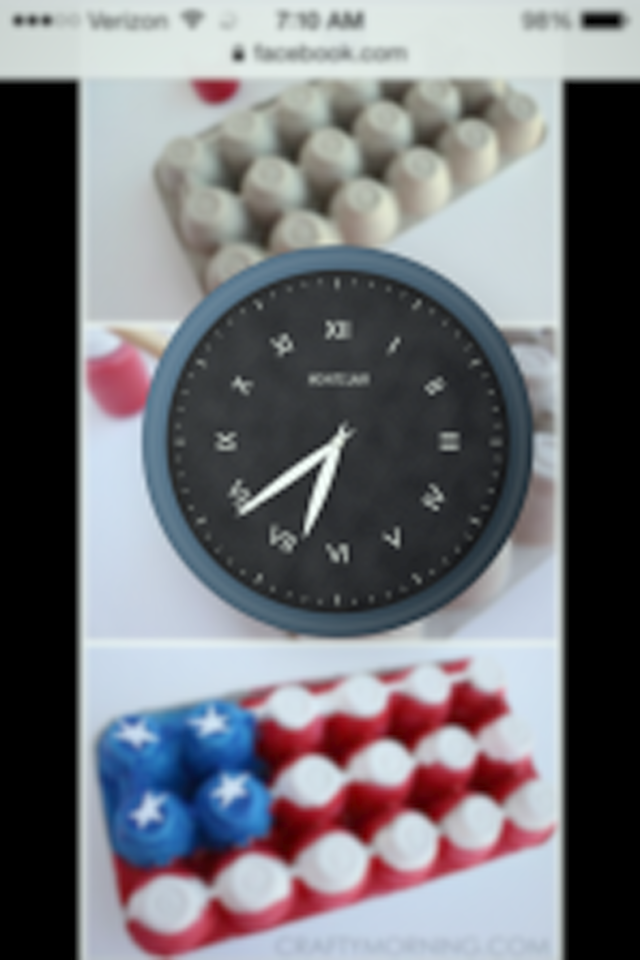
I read 6.39
